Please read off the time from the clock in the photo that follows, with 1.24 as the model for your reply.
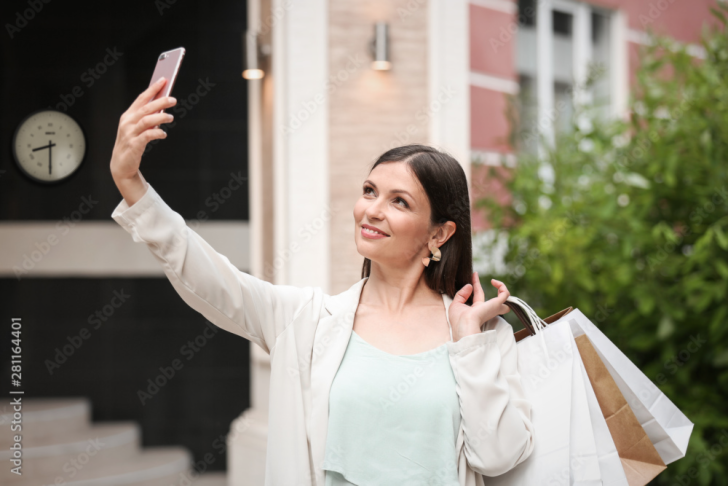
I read 8.30
